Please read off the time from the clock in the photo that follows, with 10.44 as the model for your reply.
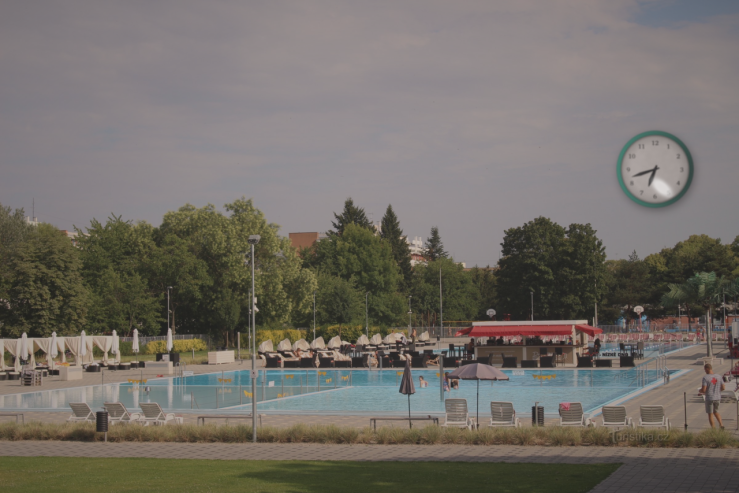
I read 6.42
